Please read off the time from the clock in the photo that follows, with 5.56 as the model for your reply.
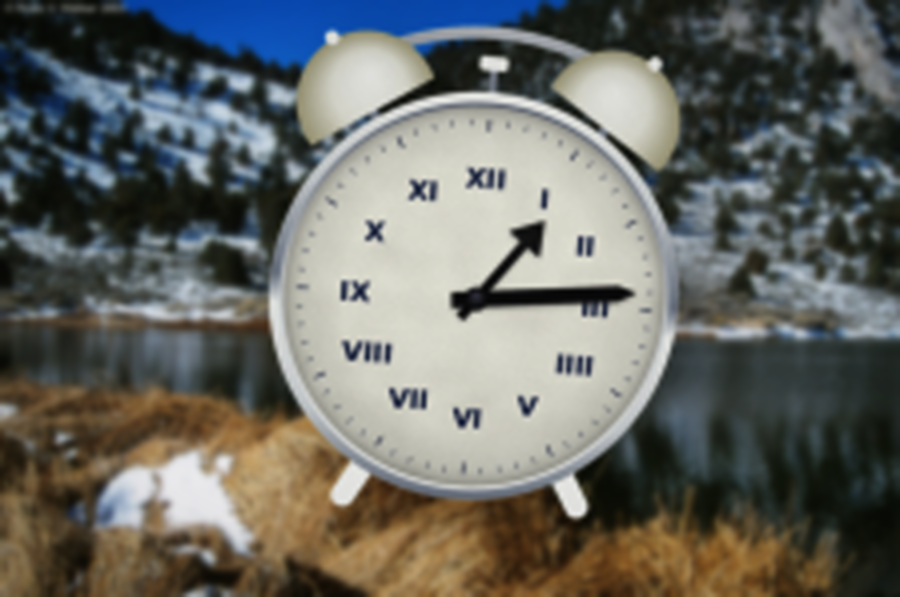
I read 1.14
